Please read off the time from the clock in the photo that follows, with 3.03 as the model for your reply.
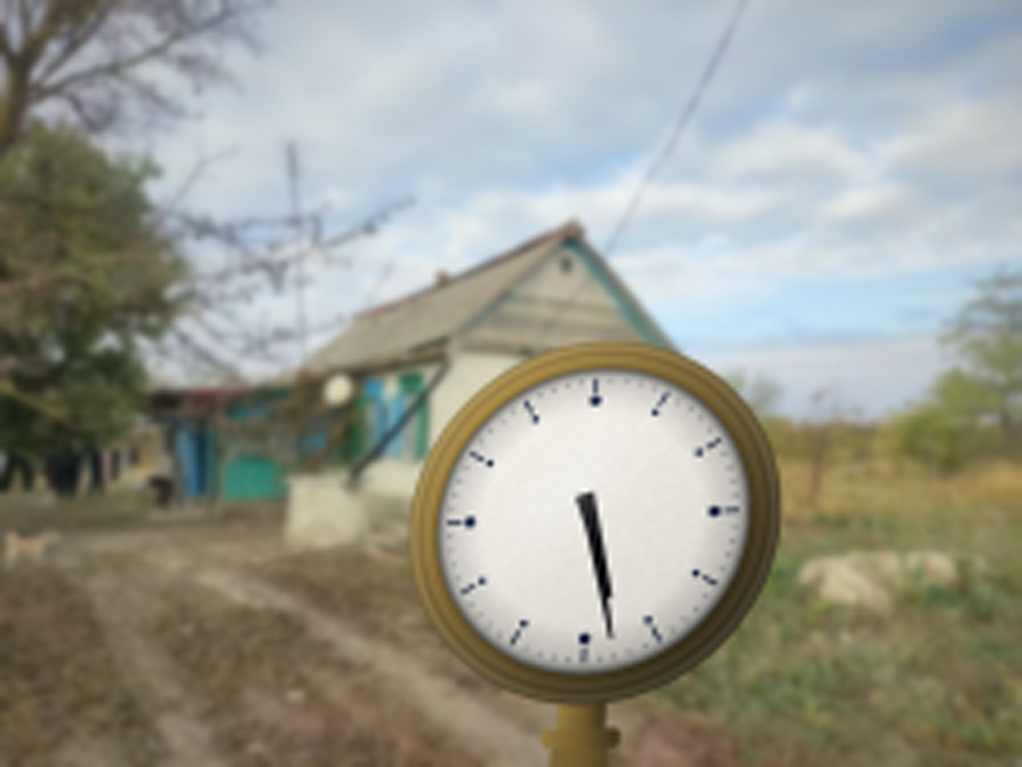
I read 5.28
